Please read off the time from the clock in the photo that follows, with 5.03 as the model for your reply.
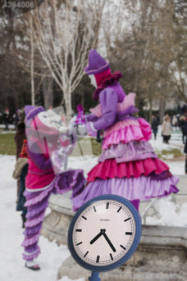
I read 7.23
